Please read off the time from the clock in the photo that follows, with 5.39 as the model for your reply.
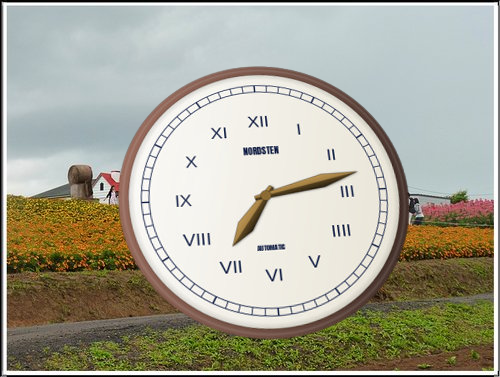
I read 7.13
